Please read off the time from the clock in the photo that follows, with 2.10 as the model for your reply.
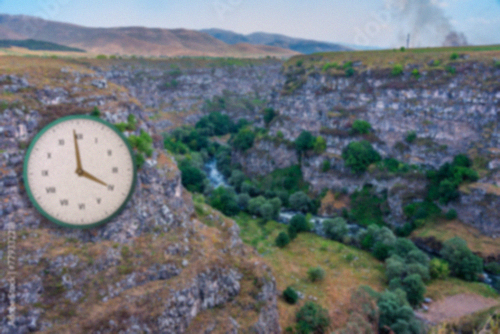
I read 3.59
